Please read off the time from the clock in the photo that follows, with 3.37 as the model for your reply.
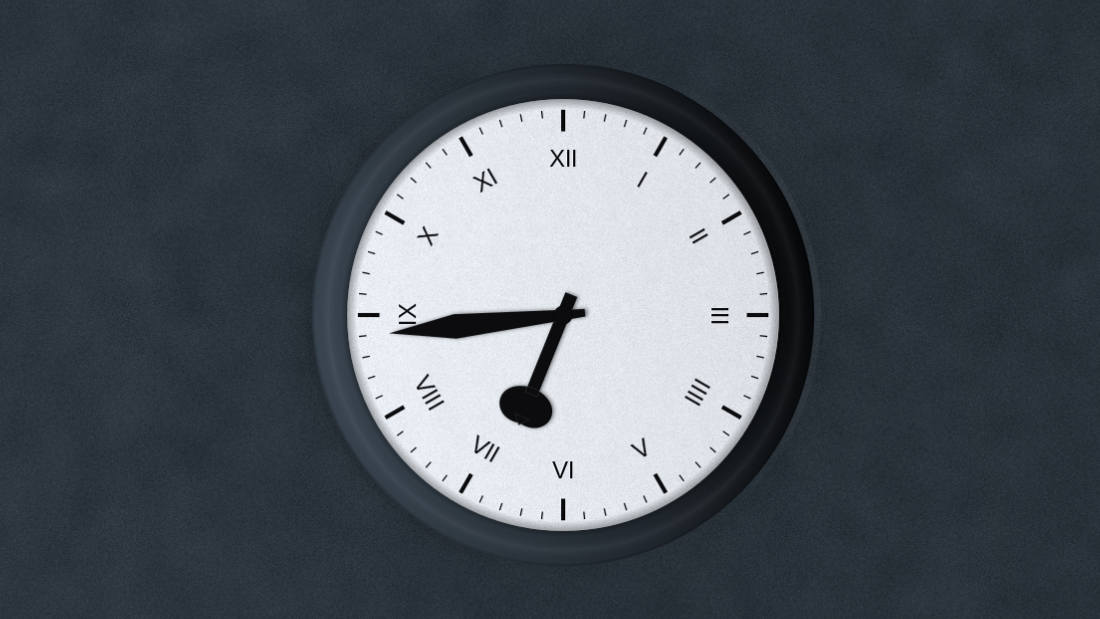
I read 6.44
